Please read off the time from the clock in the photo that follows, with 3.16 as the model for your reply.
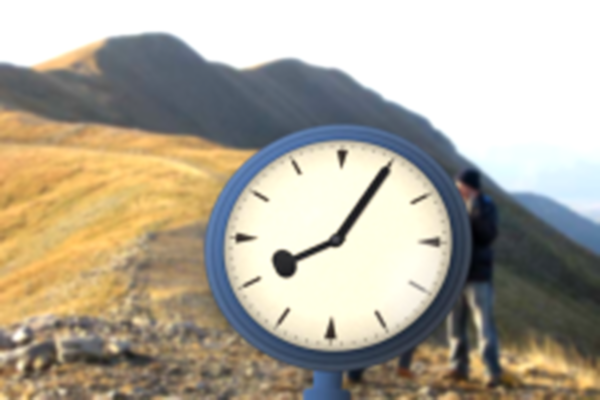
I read 8.05
